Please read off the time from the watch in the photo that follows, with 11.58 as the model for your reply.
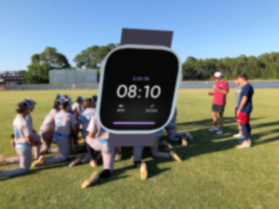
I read 8.10
